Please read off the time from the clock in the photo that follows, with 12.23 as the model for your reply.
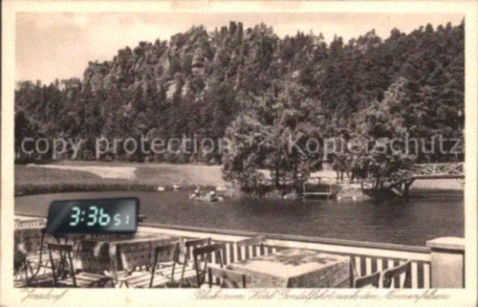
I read 3.36
